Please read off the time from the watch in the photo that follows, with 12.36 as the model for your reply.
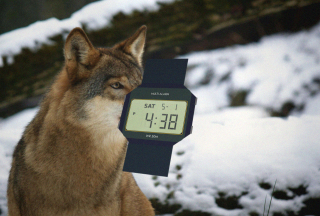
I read 4.38
